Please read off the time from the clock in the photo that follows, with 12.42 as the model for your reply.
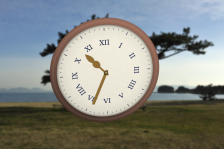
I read 10.34
